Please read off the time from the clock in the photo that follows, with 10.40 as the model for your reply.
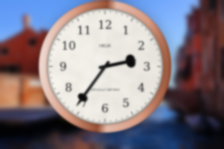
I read 2.36
